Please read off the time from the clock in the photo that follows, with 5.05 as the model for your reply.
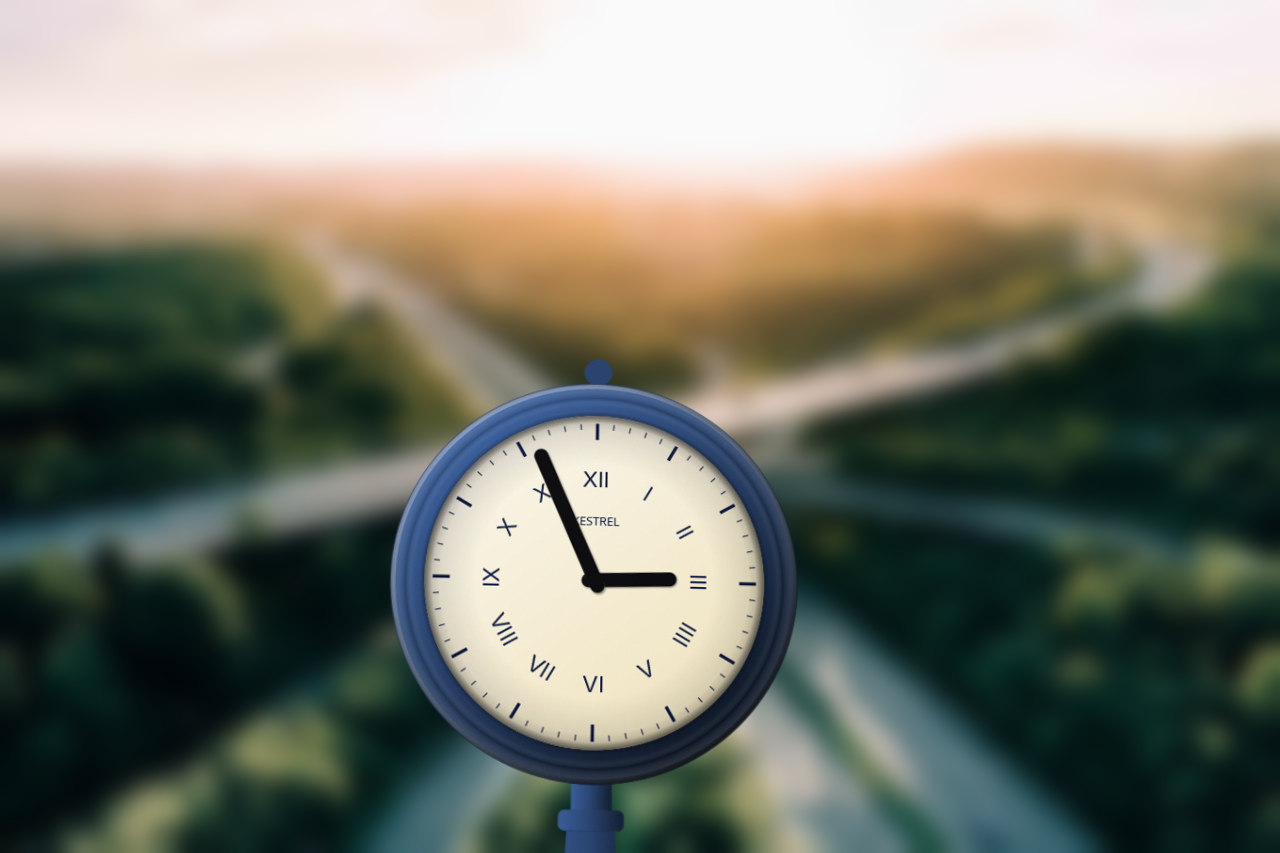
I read 2.56
